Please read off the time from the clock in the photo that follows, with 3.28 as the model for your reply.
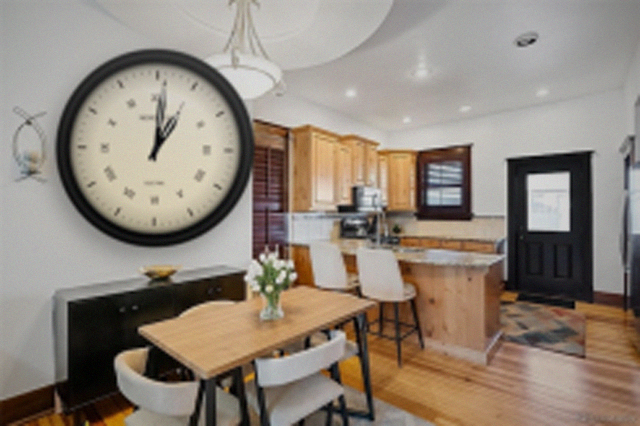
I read 1.01
